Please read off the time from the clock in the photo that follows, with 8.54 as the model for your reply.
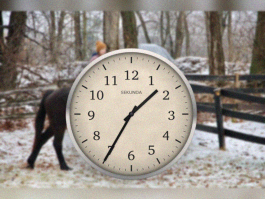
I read 1.35
